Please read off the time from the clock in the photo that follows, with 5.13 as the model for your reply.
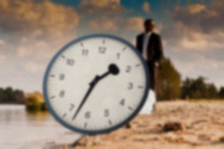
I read 1.33
